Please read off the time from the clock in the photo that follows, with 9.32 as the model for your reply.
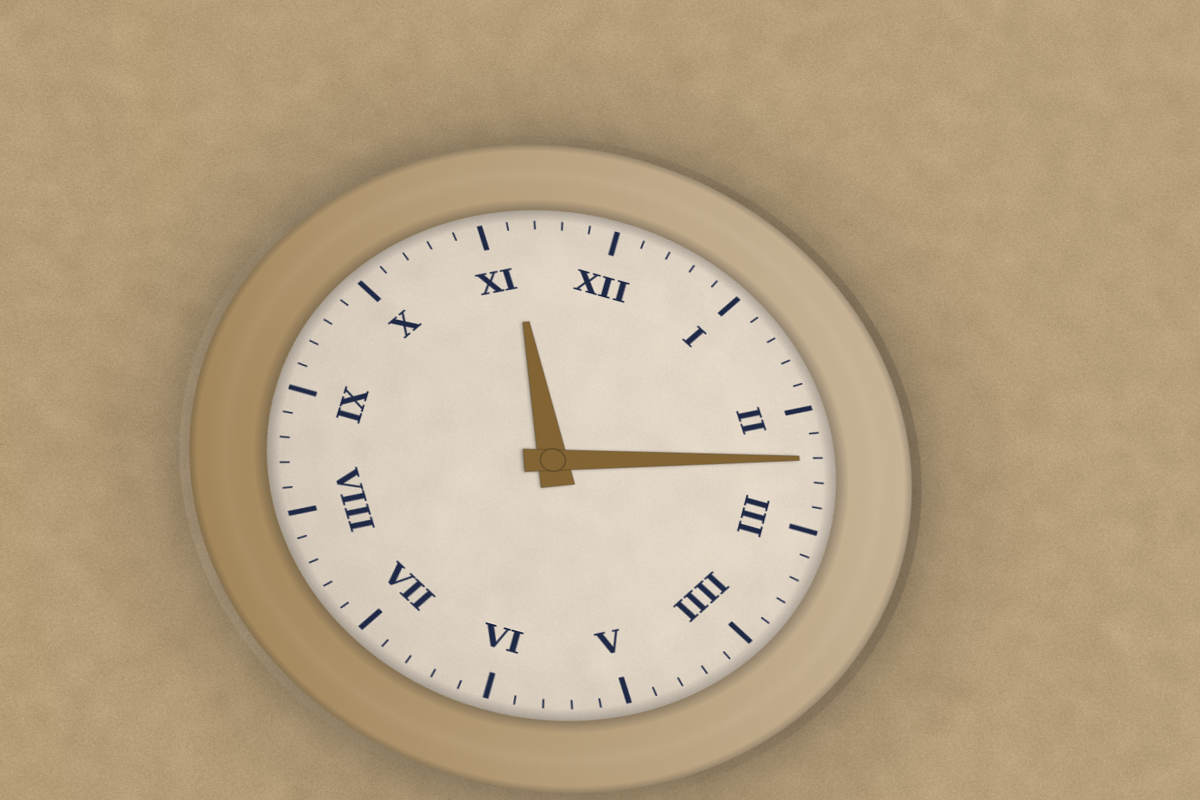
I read 11.12
